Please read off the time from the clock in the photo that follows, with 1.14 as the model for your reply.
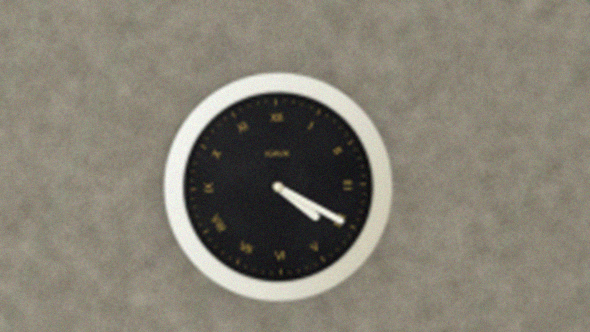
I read 4.20
